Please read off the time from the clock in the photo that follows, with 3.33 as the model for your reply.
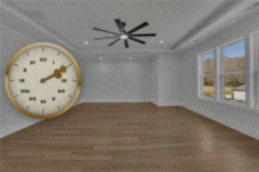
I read 2.10
